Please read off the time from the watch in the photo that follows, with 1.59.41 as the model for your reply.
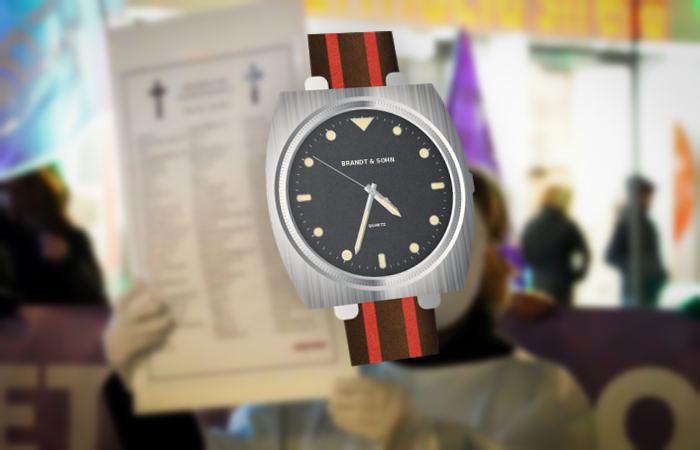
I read 4.33.51
